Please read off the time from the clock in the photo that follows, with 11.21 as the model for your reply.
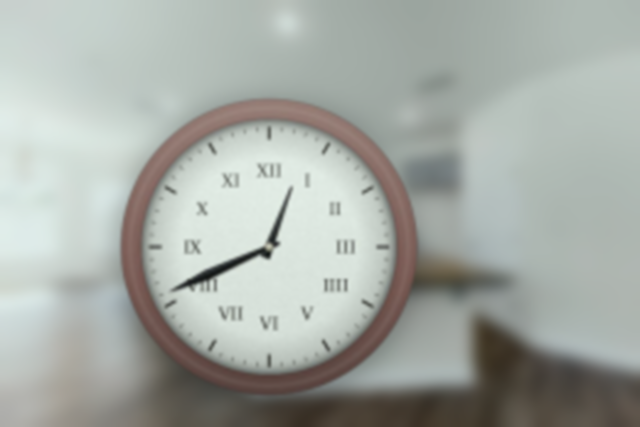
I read 12.41
